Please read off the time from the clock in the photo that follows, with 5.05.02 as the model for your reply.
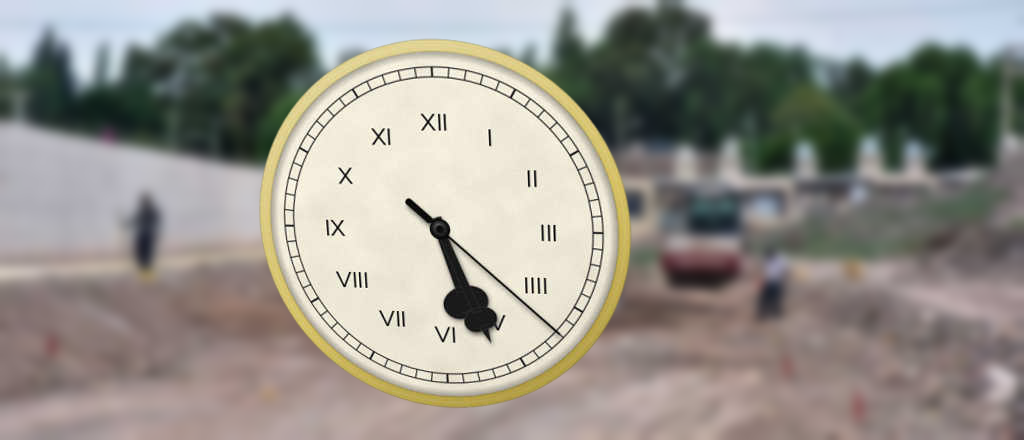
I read 5.26.22
